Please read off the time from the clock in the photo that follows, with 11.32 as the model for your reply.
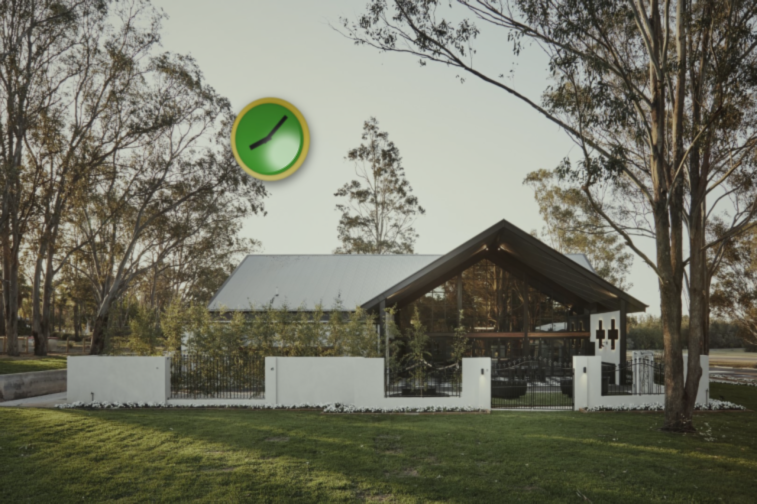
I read 8.07
